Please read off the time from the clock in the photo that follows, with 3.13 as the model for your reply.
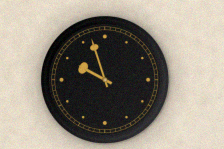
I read 9.57
